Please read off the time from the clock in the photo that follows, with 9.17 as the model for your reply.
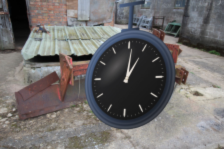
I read 1.01
